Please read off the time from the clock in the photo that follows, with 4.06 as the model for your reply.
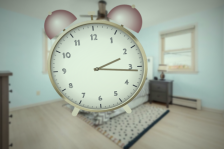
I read 2.16
